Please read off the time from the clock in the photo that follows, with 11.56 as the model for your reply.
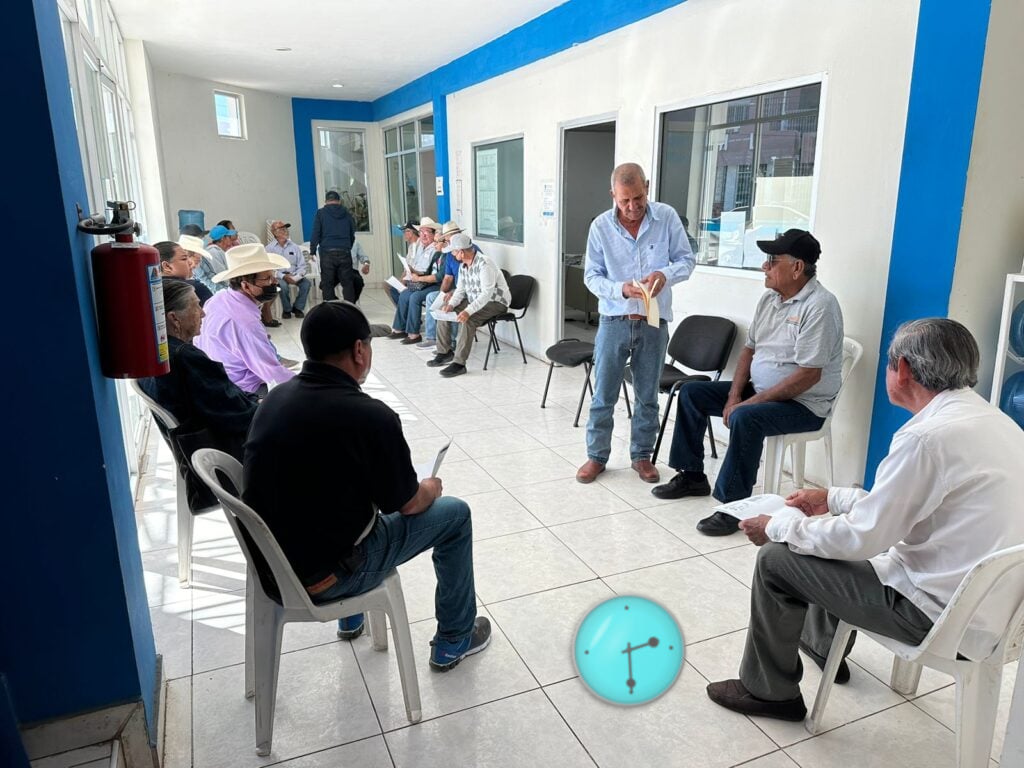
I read 2.30
